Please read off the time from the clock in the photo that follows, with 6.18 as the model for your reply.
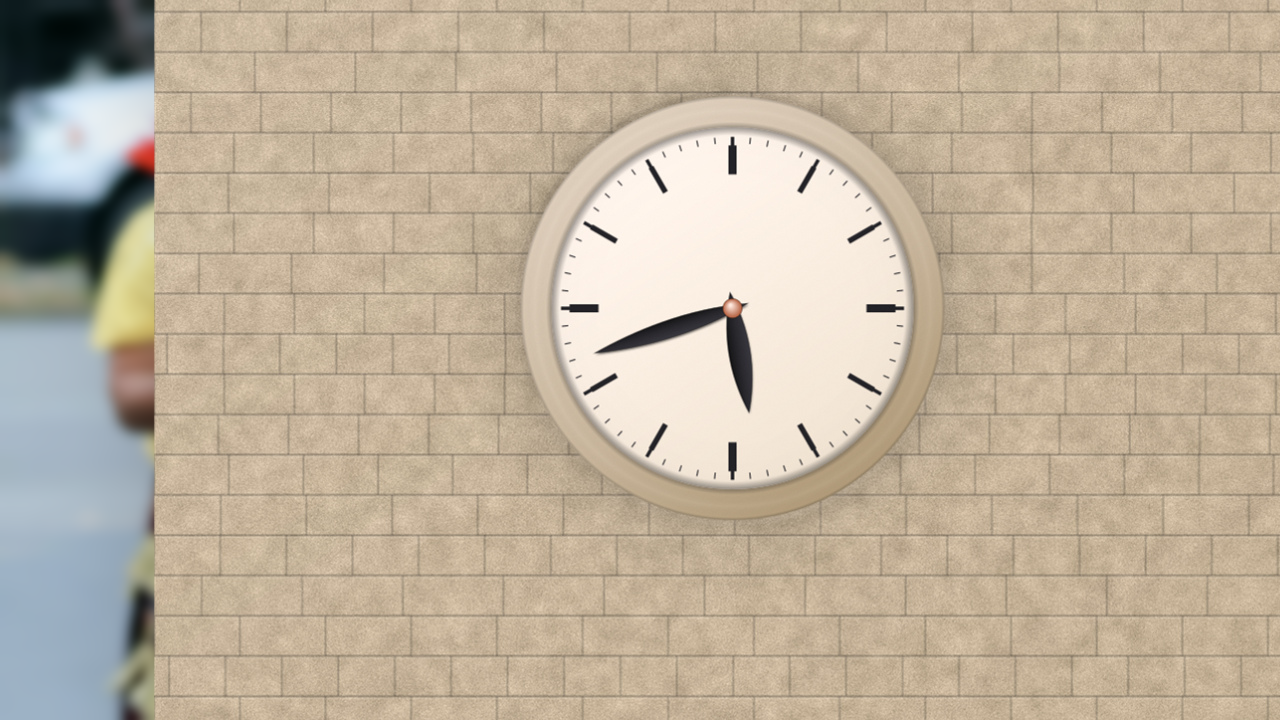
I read 5.42
